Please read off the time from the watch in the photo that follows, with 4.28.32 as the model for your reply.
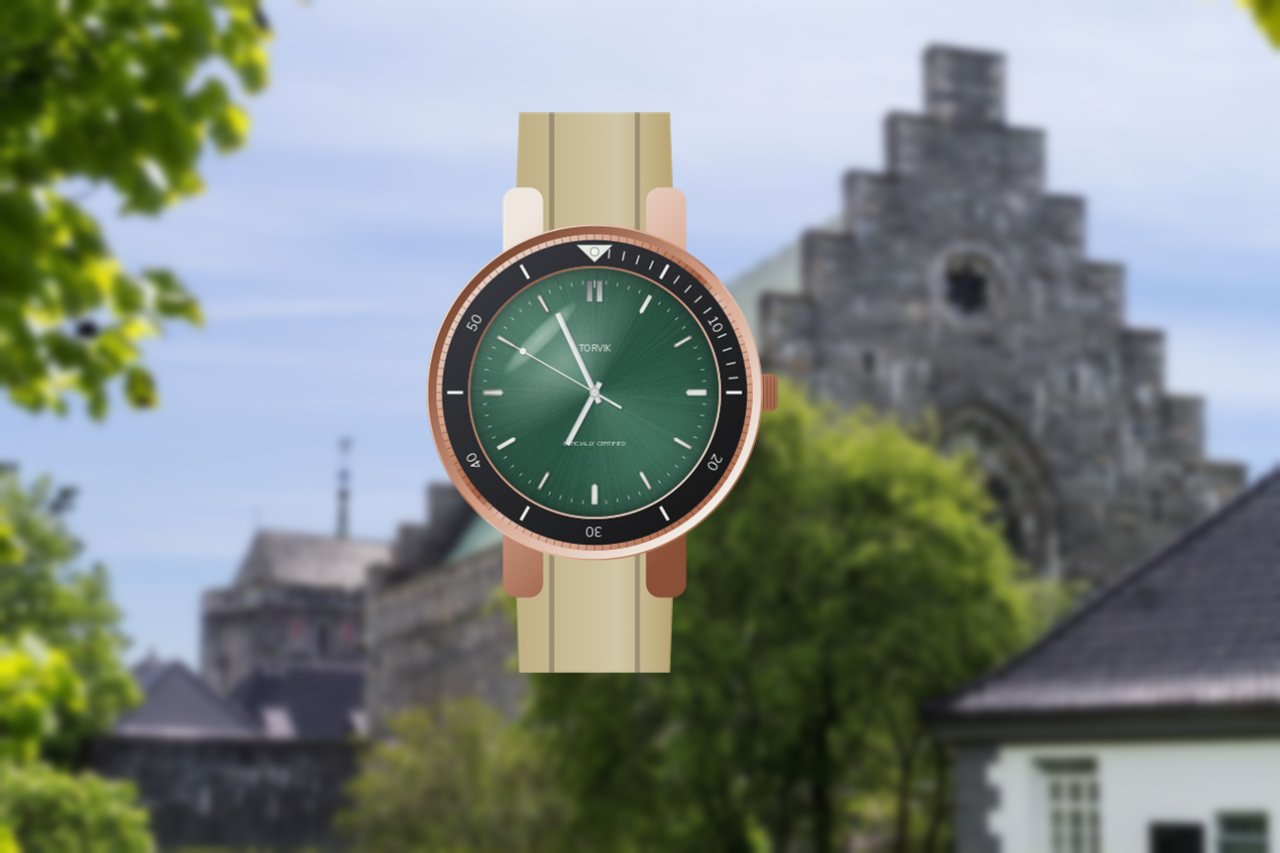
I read 6.55.50
